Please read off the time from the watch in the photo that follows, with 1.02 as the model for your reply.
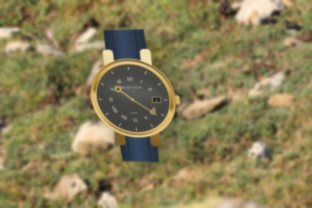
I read 10.21
